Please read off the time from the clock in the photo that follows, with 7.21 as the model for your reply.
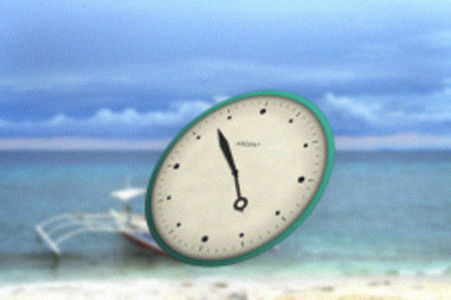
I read 4.53
